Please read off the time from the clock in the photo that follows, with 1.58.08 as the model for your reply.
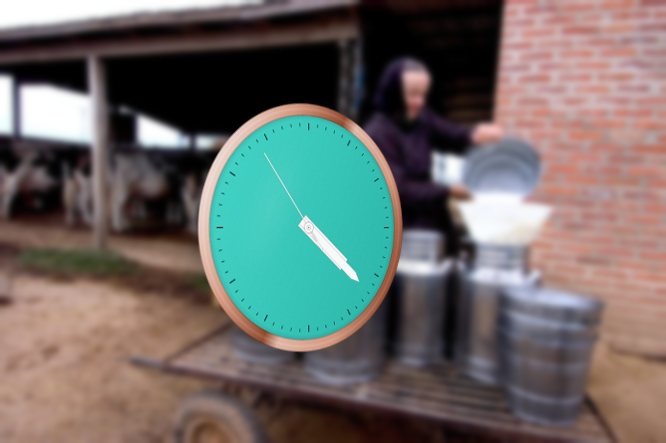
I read 4.21.54
